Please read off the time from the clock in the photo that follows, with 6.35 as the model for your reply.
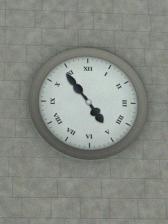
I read 4.54
